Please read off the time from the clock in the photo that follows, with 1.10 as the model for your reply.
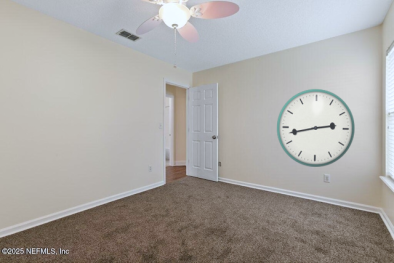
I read 2.43
